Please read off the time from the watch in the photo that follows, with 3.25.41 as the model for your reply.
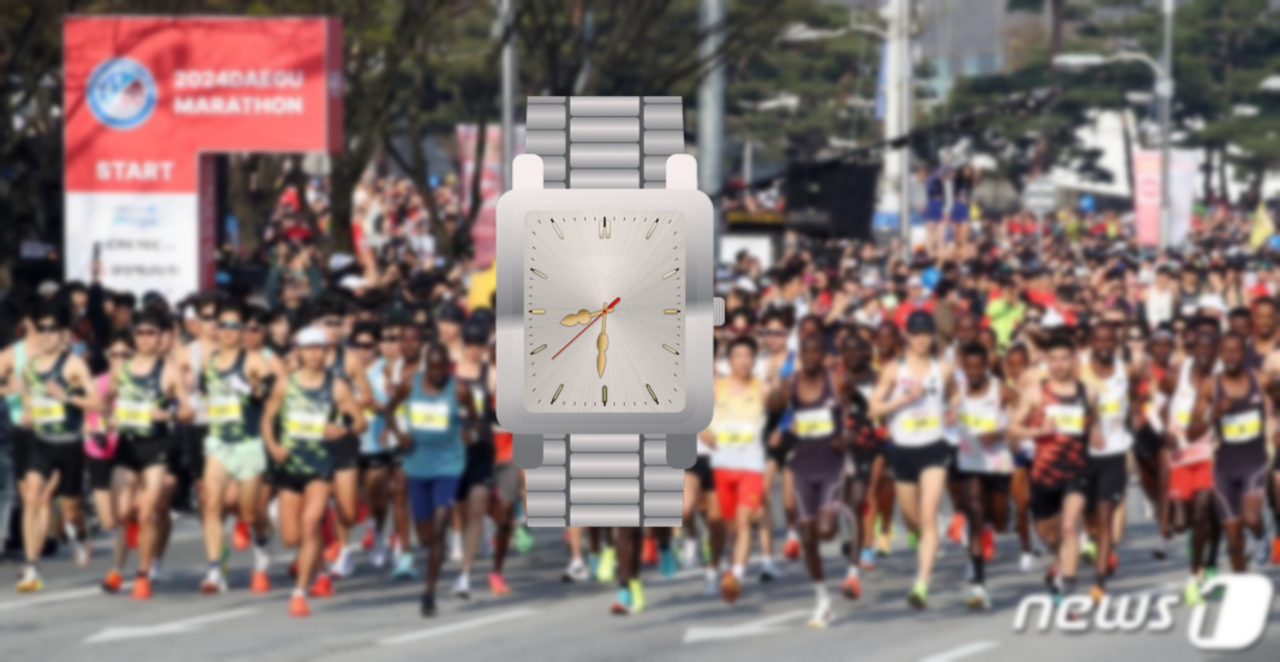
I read 8.30.38
